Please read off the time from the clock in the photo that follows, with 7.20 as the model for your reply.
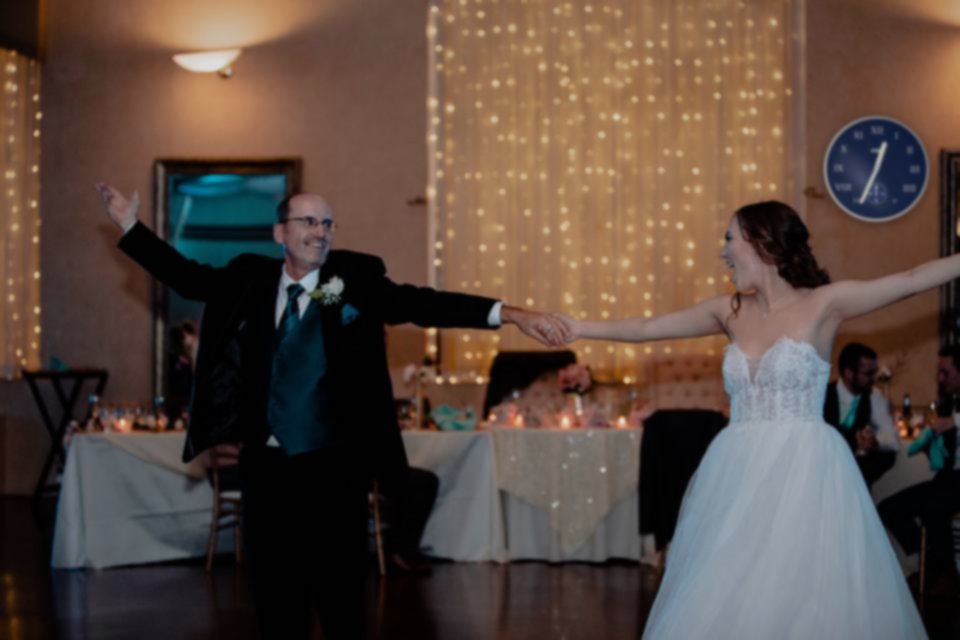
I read 12.34
